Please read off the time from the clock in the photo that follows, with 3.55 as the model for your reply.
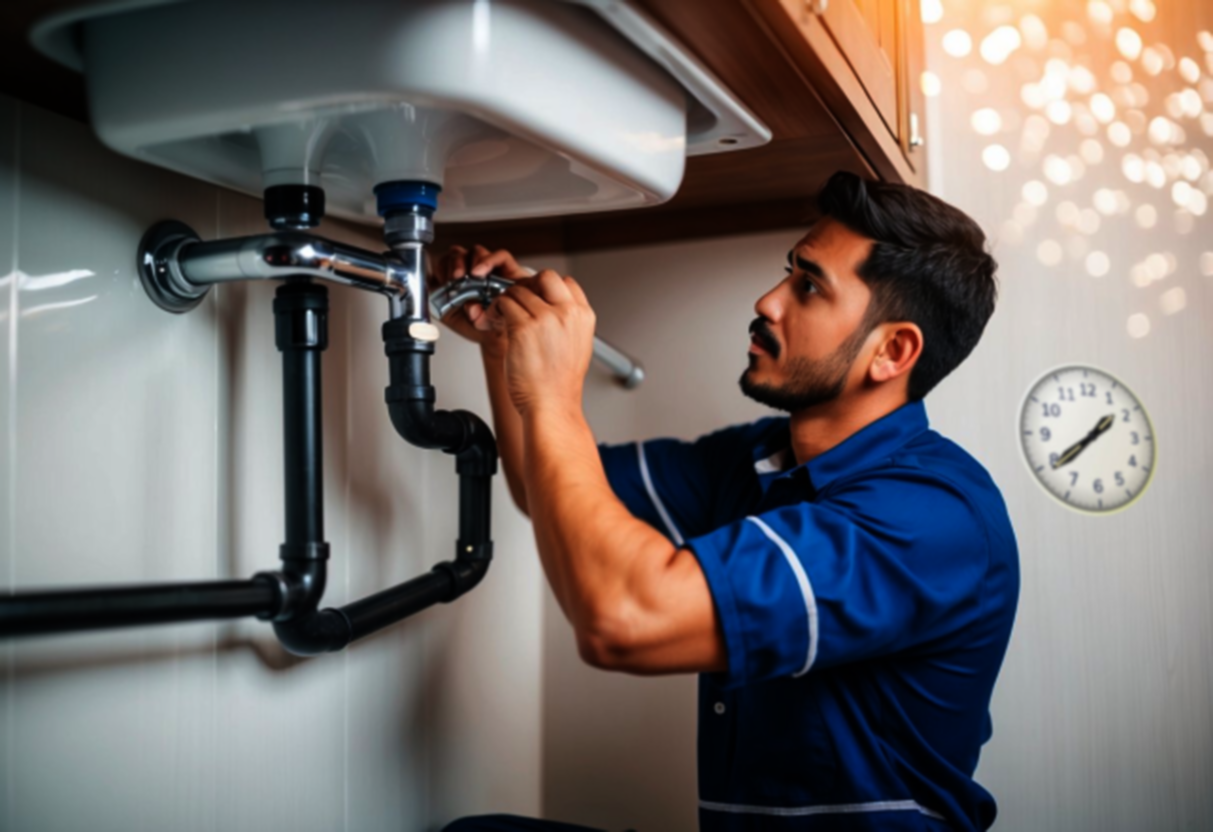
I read 1.39
